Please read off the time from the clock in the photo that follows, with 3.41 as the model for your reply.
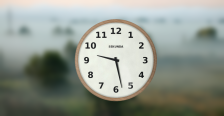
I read 9.28
